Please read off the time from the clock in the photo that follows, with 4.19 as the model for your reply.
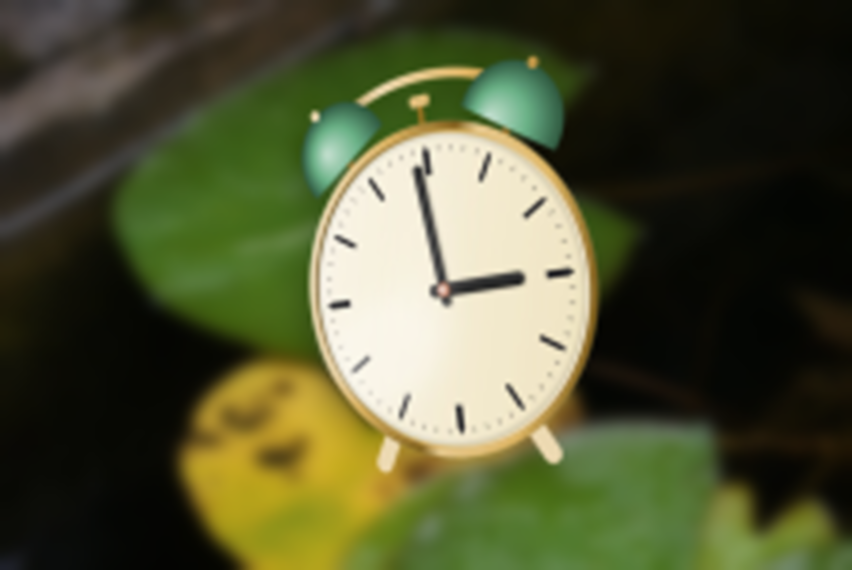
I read 2.59
